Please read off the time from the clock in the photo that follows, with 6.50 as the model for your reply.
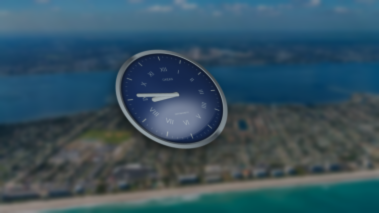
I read 8.46
